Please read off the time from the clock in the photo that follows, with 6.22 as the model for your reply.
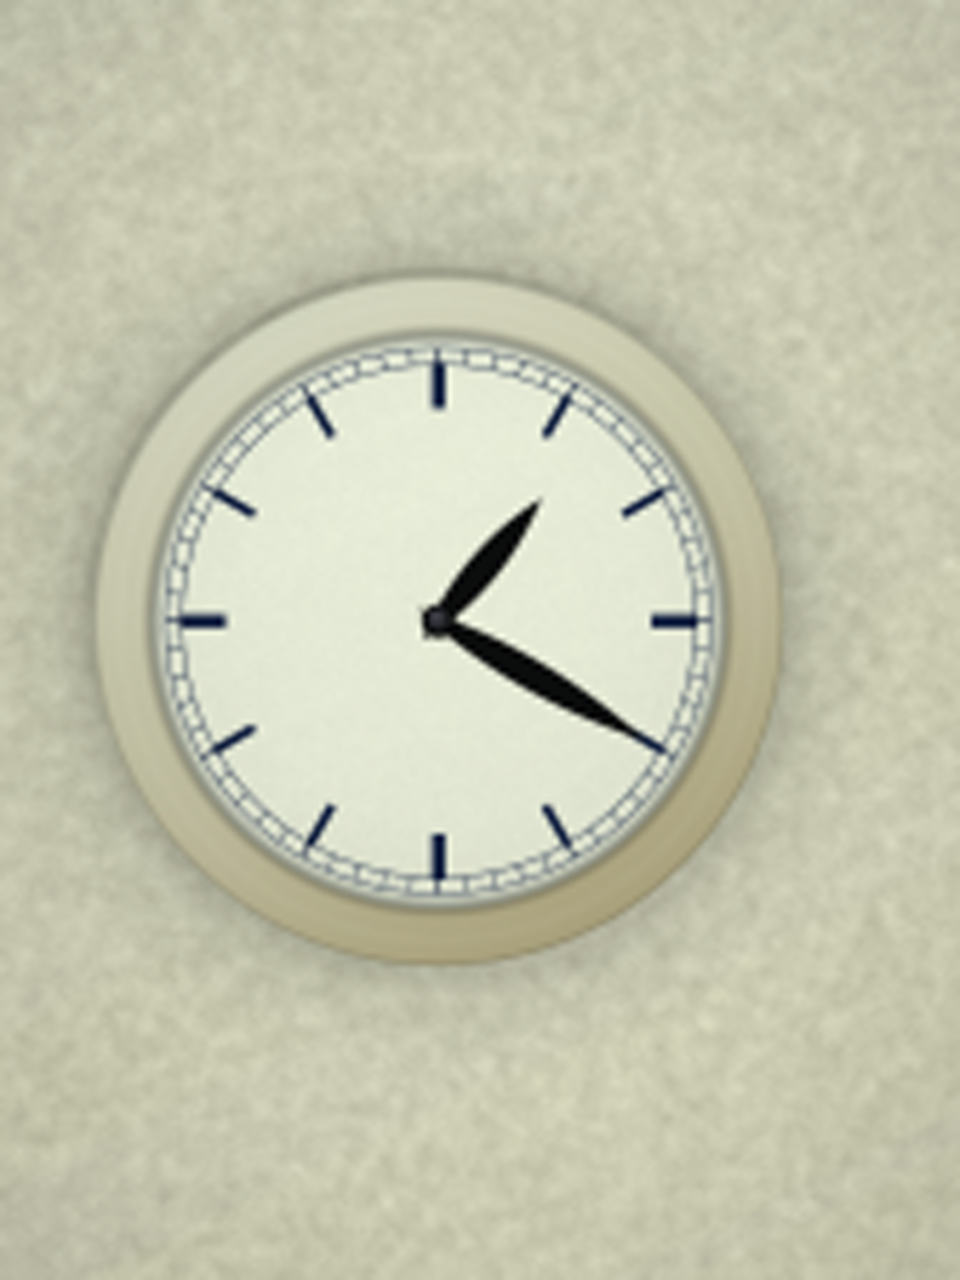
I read 1.20
